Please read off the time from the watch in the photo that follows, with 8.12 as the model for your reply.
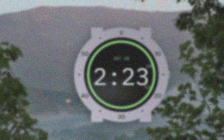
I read 2.23
